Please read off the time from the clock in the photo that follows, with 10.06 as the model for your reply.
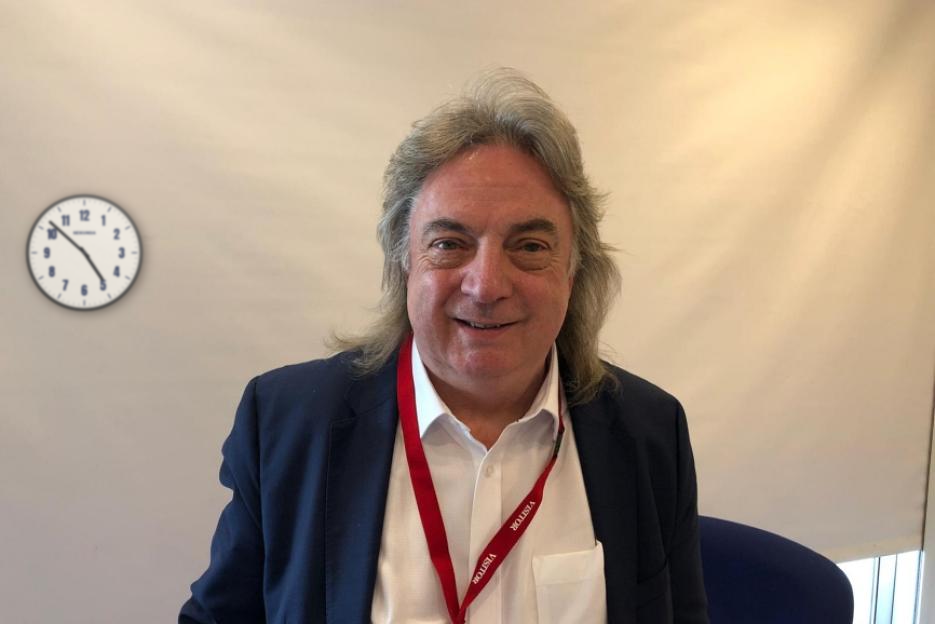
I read 4.52
